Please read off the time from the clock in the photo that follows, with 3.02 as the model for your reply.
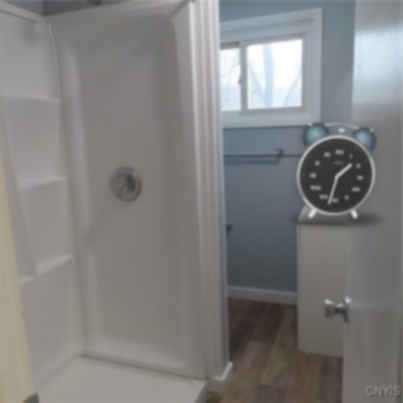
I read 1.32
